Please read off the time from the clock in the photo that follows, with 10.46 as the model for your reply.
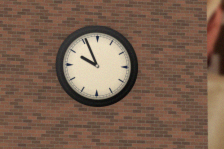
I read 9.56
